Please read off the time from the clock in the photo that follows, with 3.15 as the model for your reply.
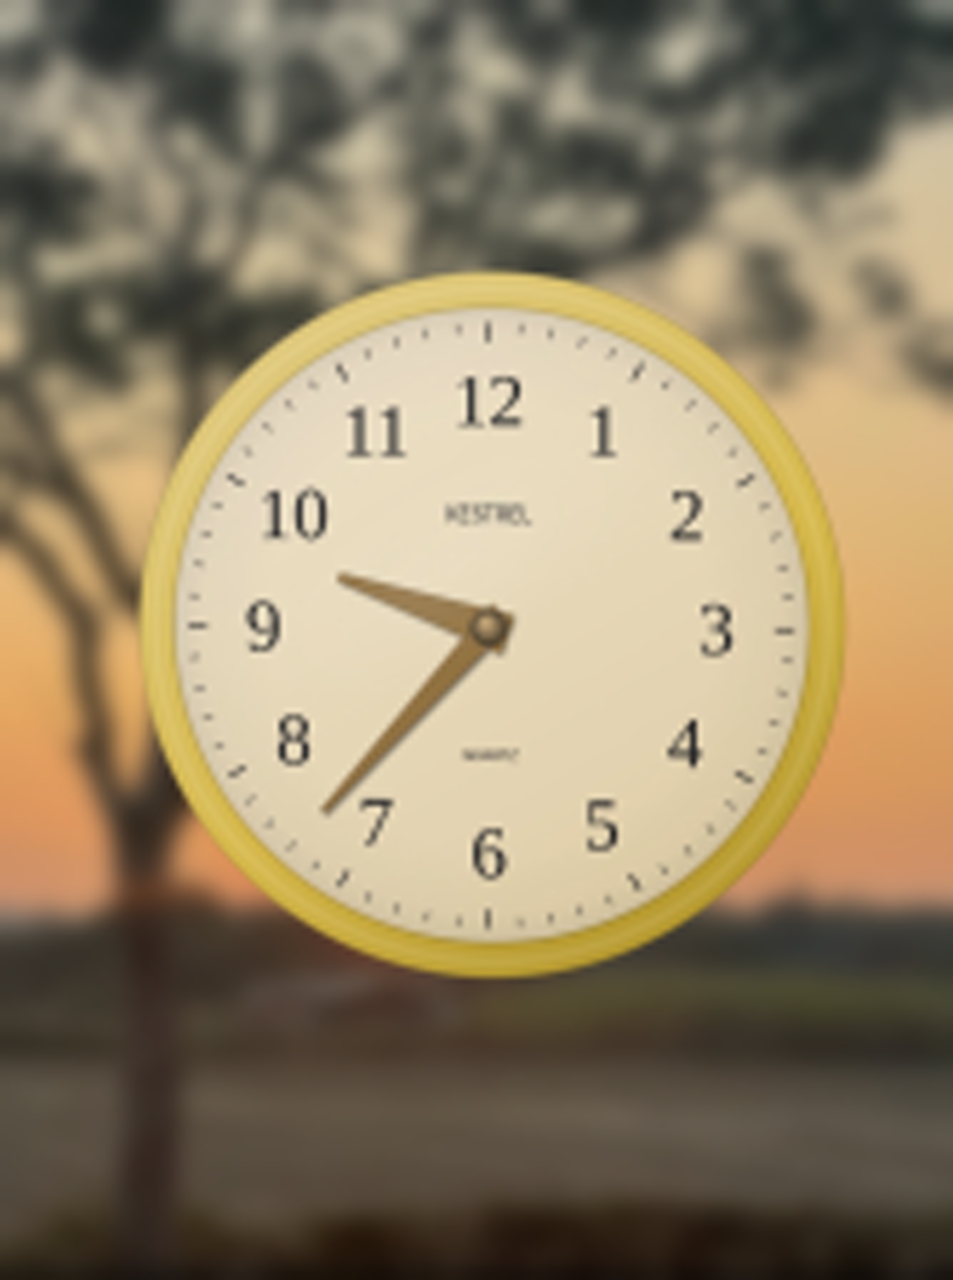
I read 9.37
